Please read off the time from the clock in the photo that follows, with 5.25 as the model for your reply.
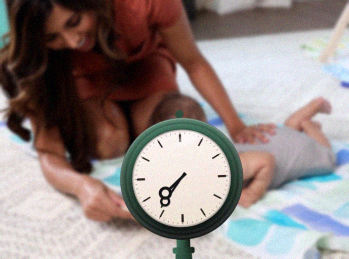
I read 7.36
